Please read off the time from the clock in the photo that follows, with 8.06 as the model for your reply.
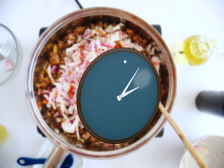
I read 2.05
